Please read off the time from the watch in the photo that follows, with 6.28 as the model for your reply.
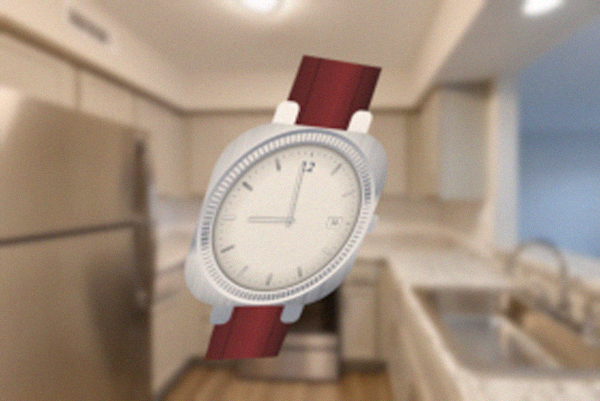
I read 8.59
